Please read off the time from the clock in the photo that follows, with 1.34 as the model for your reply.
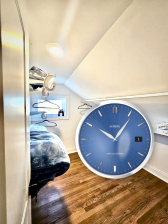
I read 10.06
